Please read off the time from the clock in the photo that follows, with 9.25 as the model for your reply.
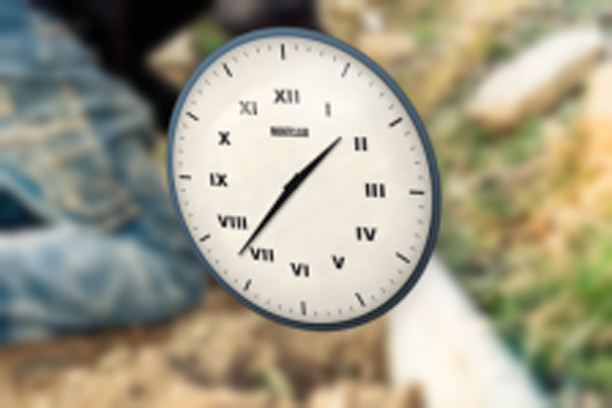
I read 1.37
